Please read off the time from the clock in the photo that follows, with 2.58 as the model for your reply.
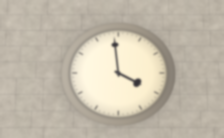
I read 3.59
